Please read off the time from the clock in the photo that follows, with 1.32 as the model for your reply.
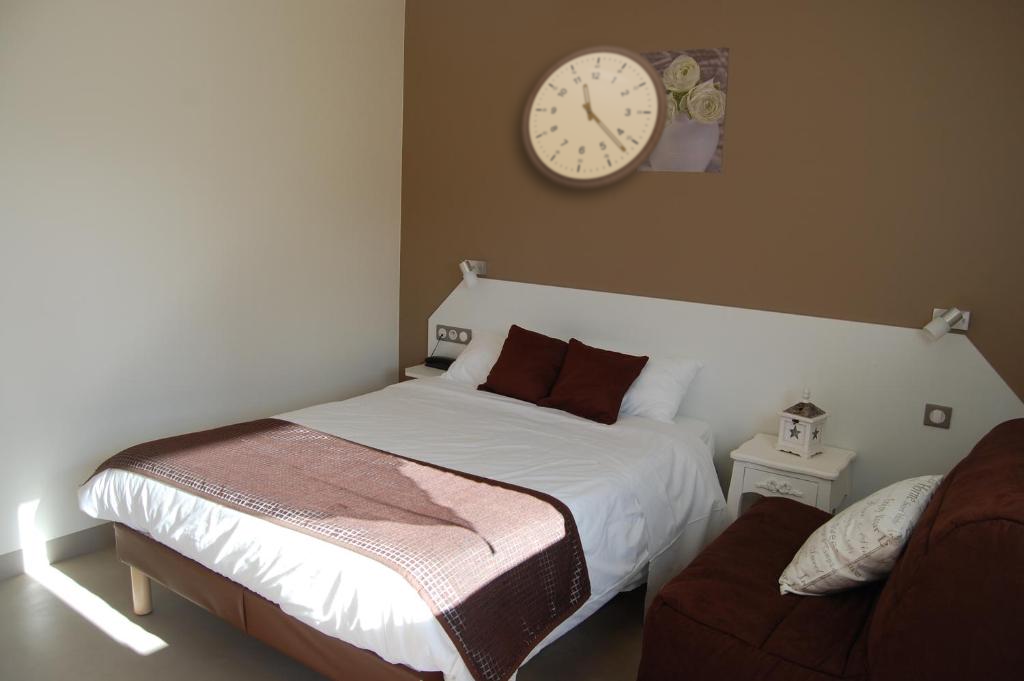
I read 11.22
